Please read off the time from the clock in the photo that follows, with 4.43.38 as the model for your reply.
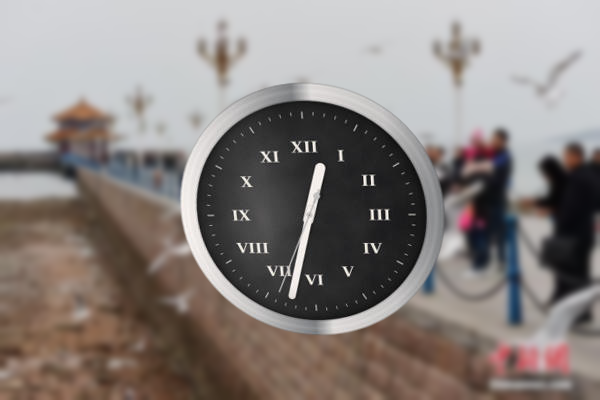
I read 12.32.34
